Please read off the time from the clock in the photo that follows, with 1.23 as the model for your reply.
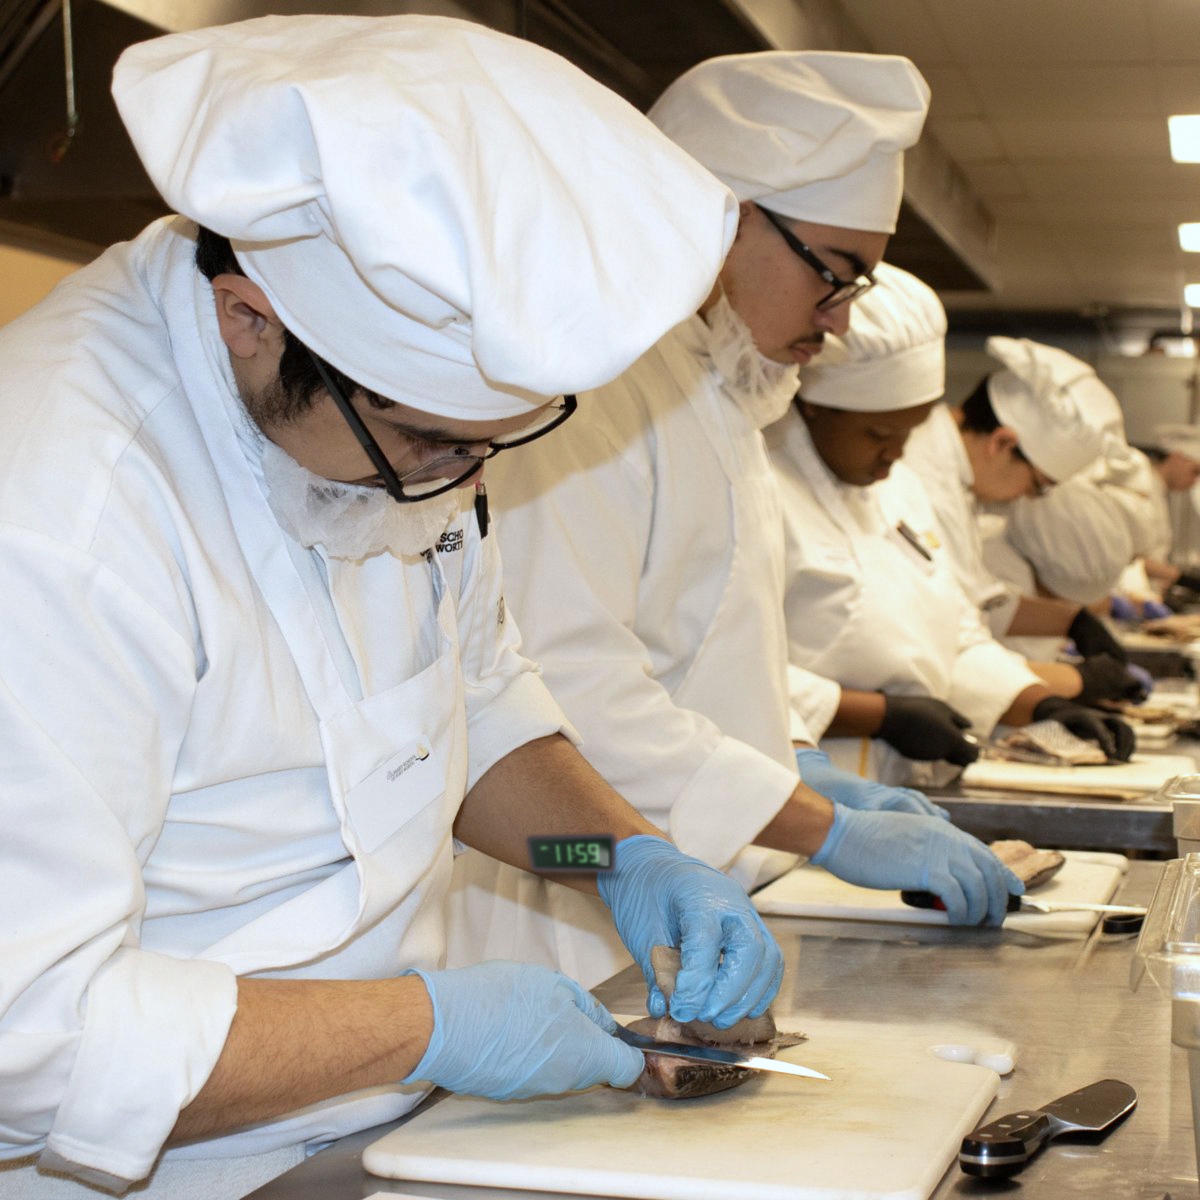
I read 11.59
